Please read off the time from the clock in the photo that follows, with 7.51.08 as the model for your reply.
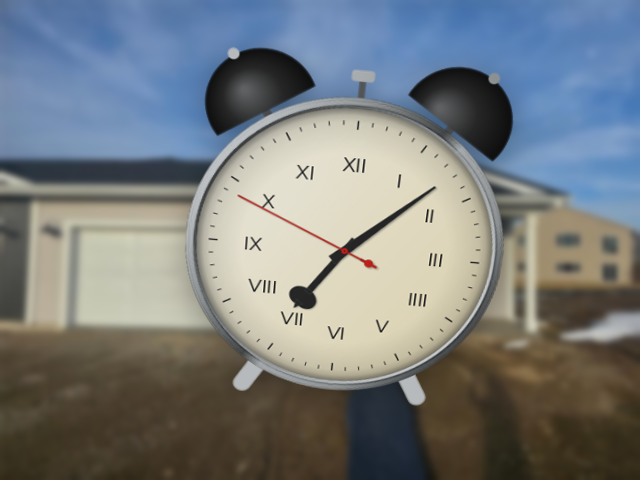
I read 7.07.49
